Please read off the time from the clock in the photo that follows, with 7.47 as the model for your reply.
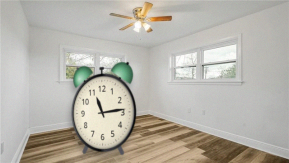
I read 11.14
